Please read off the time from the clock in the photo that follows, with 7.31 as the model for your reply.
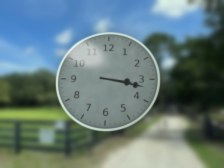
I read 3.17
